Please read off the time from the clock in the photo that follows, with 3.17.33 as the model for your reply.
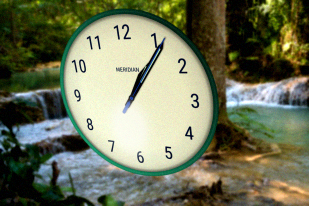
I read 1.06.06
